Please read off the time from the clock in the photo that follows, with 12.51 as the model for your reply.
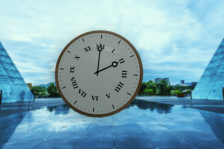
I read 2.00
